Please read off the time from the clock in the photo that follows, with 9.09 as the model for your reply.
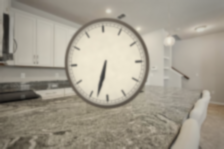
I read 6.33
